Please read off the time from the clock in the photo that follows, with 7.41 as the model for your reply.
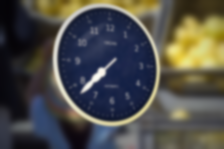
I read 7.38
